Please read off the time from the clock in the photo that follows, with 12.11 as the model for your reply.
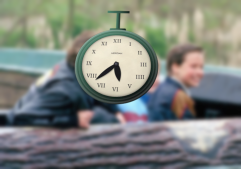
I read 5.38
